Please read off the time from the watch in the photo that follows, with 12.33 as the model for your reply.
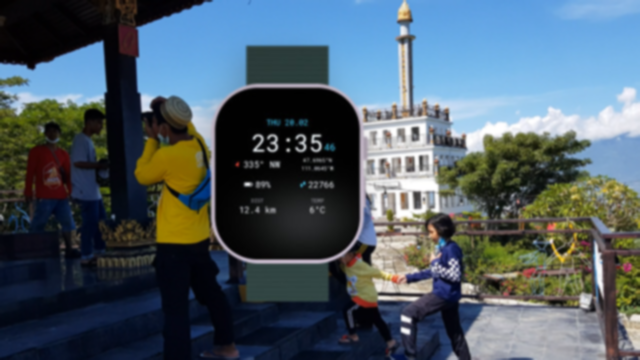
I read 23.35
